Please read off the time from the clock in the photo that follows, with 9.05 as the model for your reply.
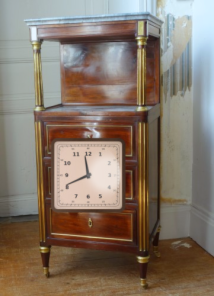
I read 11.41
